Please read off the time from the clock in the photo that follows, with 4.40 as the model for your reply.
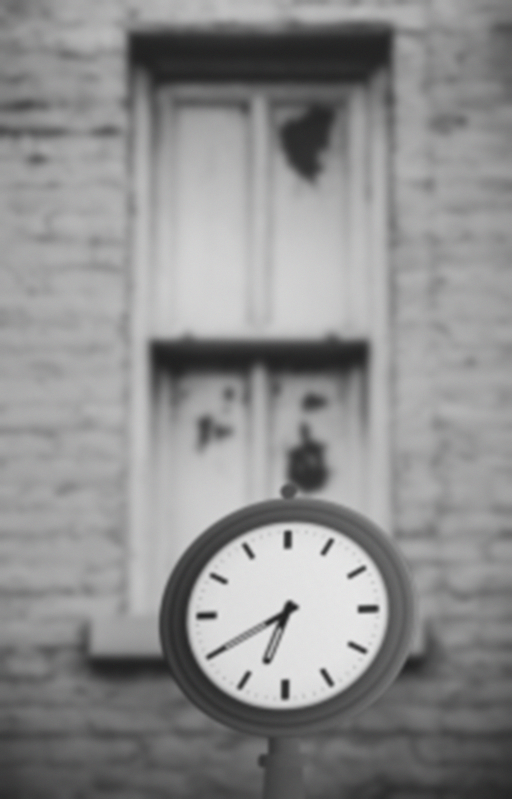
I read 6.40
